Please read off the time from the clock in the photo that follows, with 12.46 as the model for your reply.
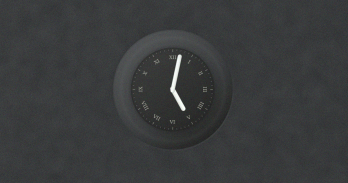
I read 5.02
